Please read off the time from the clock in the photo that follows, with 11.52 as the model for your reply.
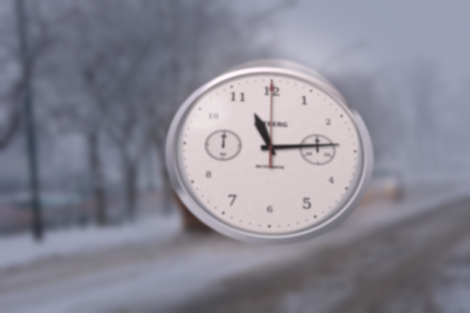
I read 11.14
